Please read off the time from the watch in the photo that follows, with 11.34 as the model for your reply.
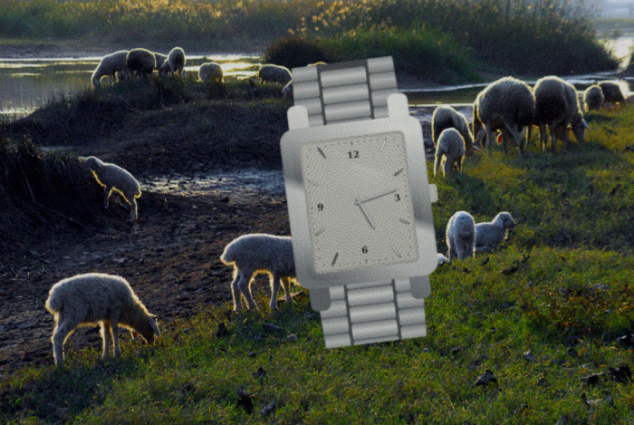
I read 5.13
